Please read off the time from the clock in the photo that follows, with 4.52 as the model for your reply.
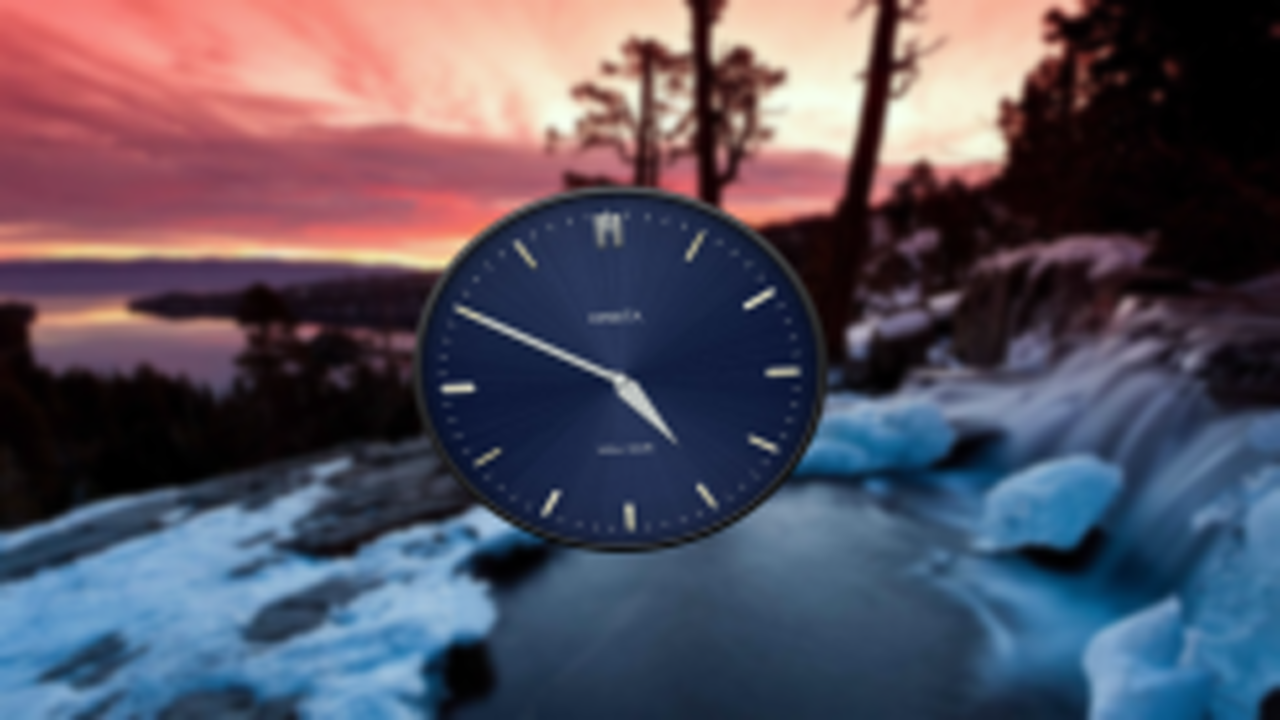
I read 4.50
